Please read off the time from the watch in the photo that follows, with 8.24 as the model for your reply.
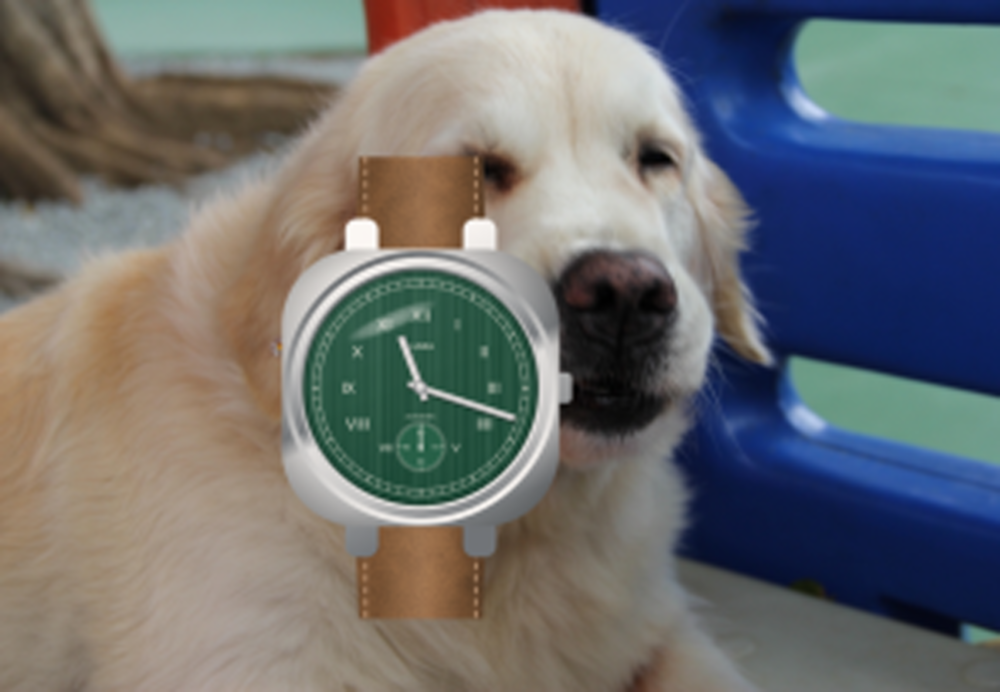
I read 11.18
